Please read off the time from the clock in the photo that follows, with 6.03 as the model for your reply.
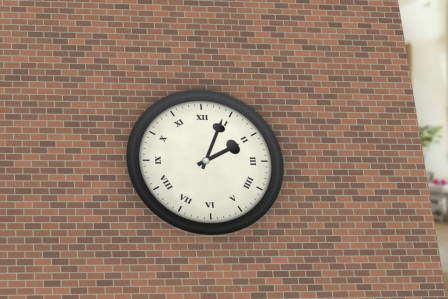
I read 2.04
